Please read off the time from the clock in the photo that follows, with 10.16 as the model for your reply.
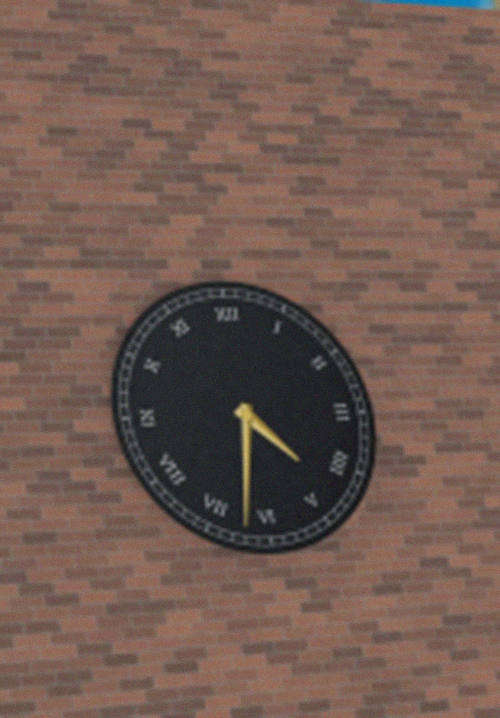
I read 4.32
